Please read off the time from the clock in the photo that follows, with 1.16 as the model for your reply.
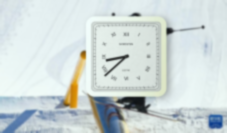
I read 8.38
